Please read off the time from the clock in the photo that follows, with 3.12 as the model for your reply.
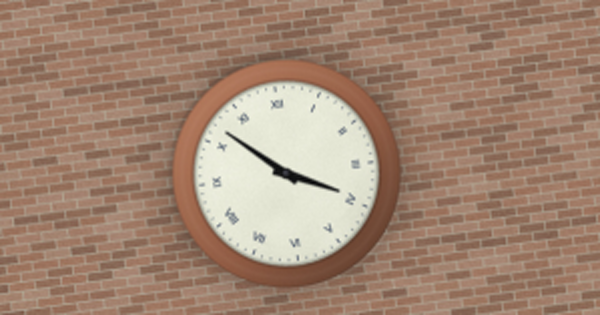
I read 3.52
